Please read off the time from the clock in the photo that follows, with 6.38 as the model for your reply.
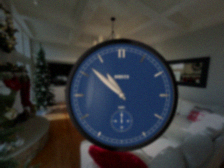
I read 10.52
